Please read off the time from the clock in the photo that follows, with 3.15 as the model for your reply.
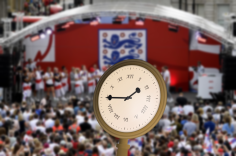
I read 1.45
